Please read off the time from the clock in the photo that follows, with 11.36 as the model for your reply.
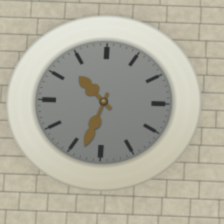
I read 10.33
